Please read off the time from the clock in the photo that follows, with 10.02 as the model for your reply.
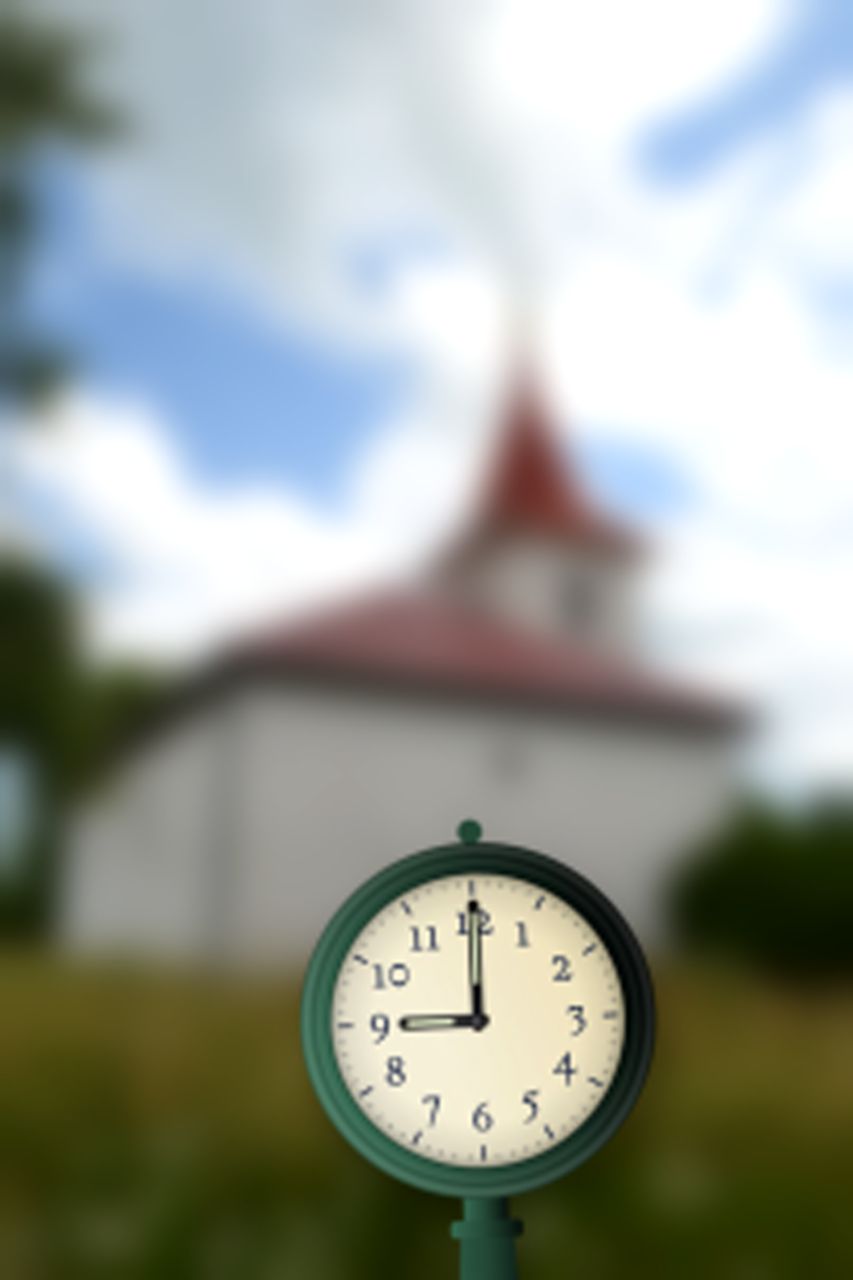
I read 9.00
